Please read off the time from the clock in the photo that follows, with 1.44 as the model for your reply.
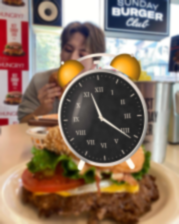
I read 11.21
